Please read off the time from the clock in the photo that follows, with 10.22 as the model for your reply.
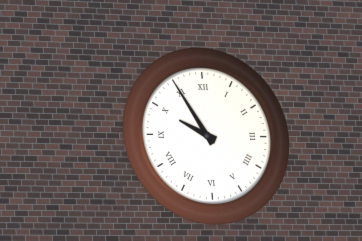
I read 9.55
